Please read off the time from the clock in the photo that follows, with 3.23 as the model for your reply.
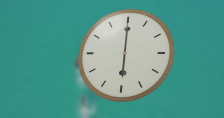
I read 6.00
